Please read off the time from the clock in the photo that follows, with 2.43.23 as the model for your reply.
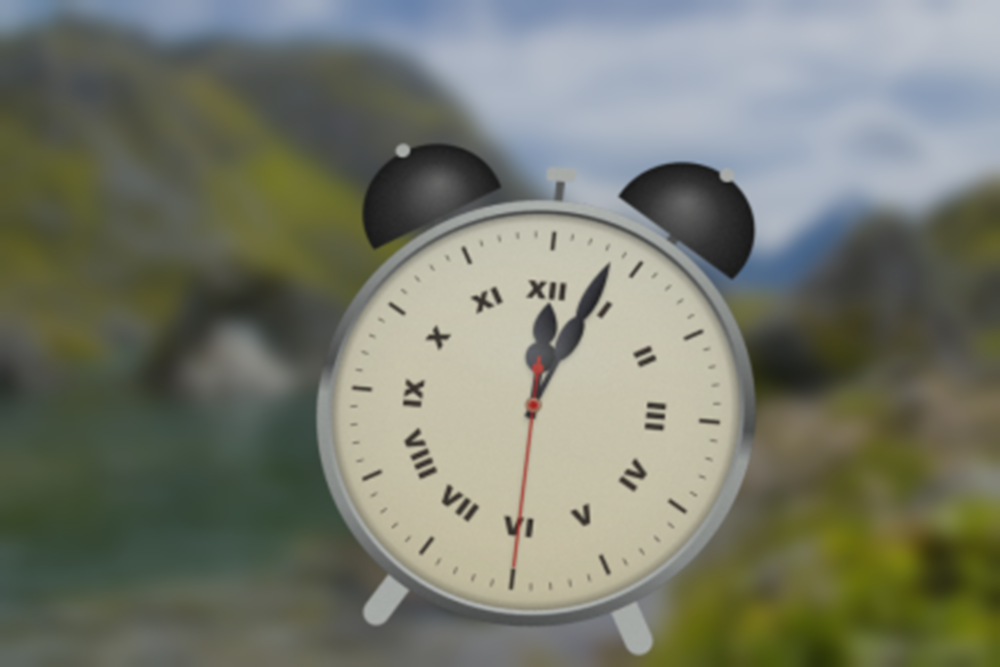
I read 12.03.30
